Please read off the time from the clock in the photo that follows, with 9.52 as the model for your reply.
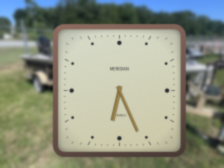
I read 6.26
